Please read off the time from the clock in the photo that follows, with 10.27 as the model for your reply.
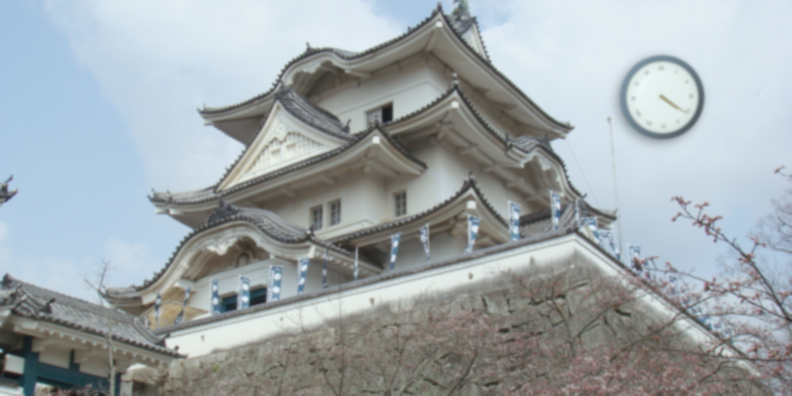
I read 4.21
